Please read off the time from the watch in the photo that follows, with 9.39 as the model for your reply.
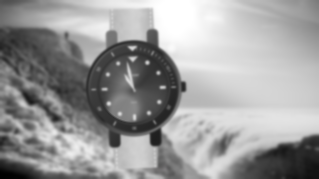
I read 10.58
